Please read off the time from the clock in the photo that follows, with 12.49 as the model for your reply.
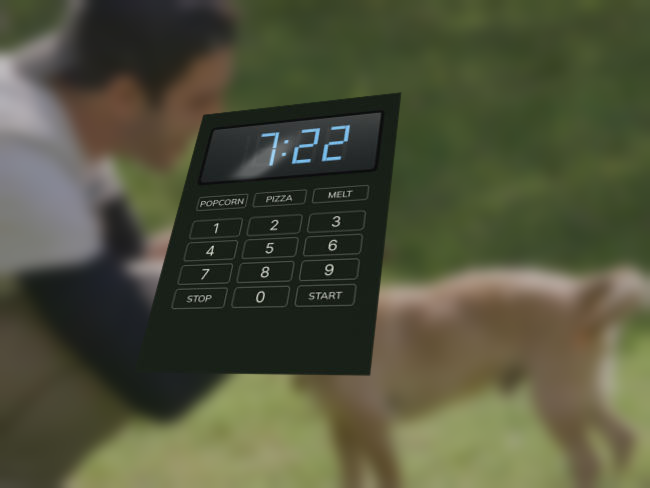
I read 7.22
